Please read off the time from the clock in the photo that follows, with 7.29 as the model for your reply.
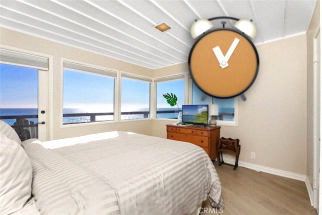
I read 11.05
